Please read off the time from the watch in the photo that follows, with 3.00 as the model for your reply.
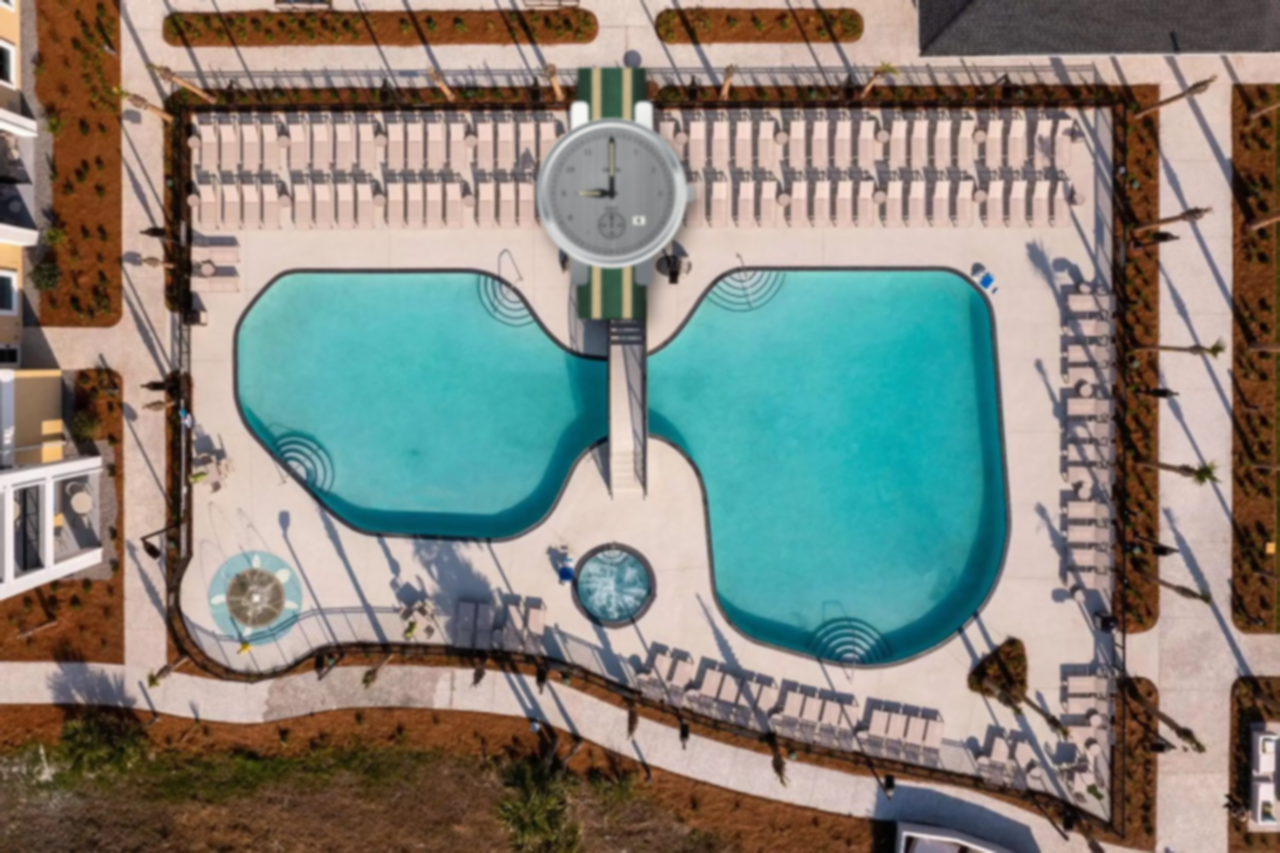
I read 9.00
